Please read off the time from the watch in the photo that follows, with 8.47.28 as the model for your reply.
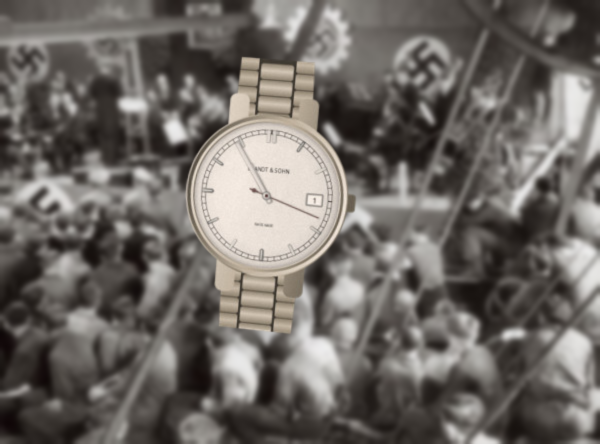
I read 10.54.18
